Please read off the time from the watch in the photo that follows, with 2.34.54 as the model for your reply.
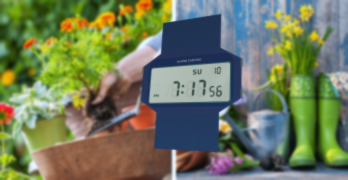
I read 7.17.56
